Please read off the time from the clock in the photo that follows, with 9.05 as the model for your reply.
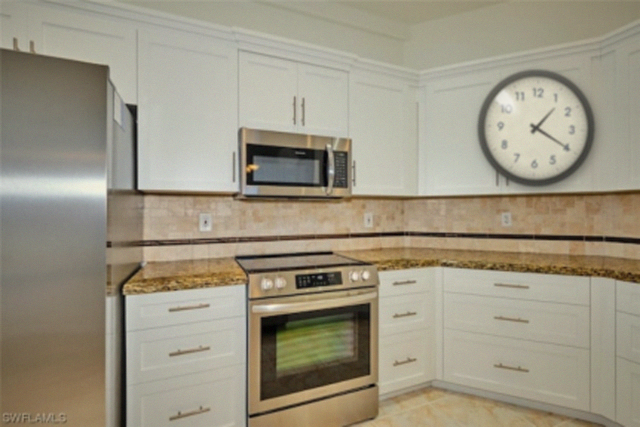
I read 1.20
